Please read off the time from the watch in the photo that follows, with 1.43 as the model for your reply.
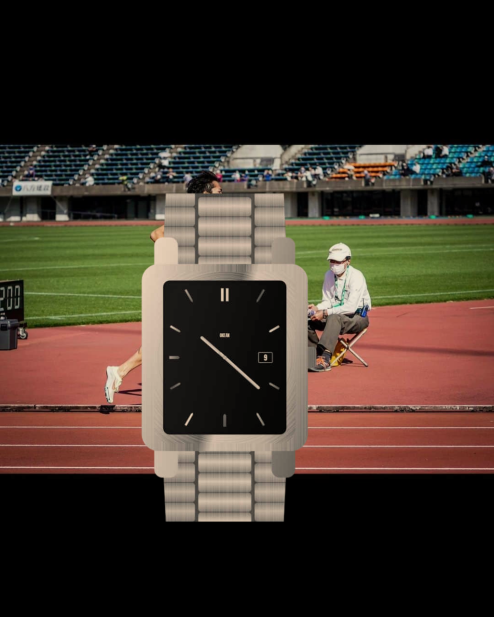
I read 10.22
